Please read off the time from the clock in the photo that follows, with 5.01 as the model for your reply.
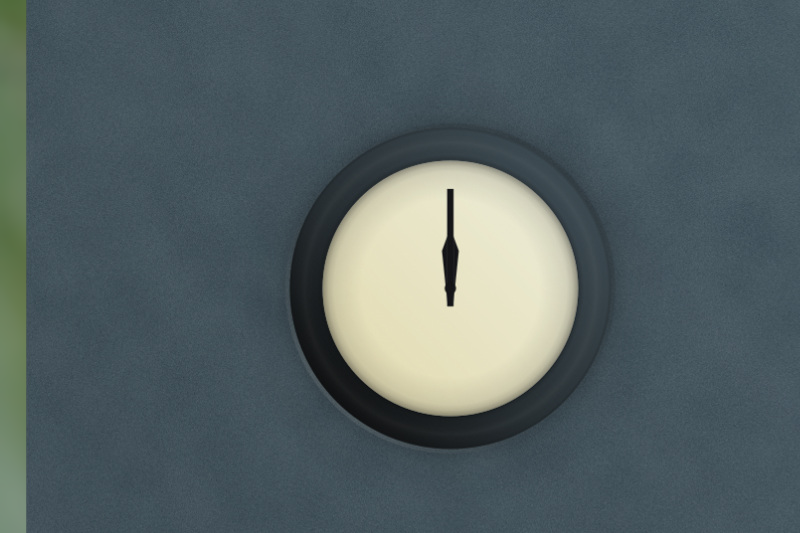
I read 12.00
